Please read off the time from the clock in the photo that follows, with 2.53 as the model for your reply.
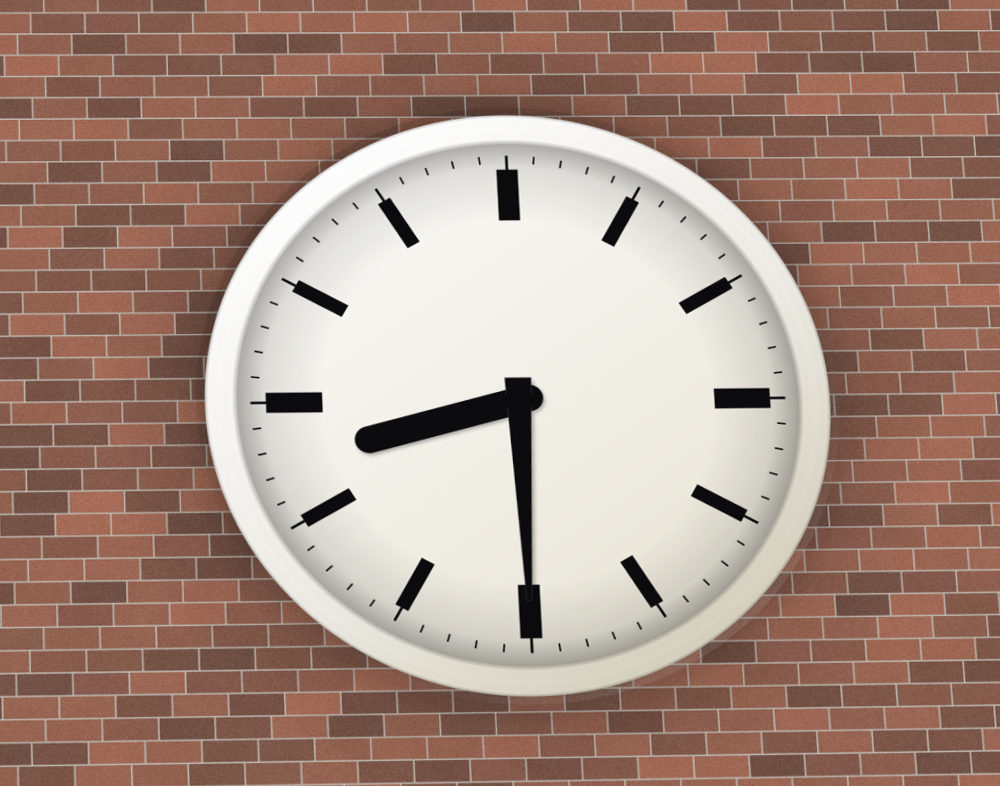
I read 8.30
